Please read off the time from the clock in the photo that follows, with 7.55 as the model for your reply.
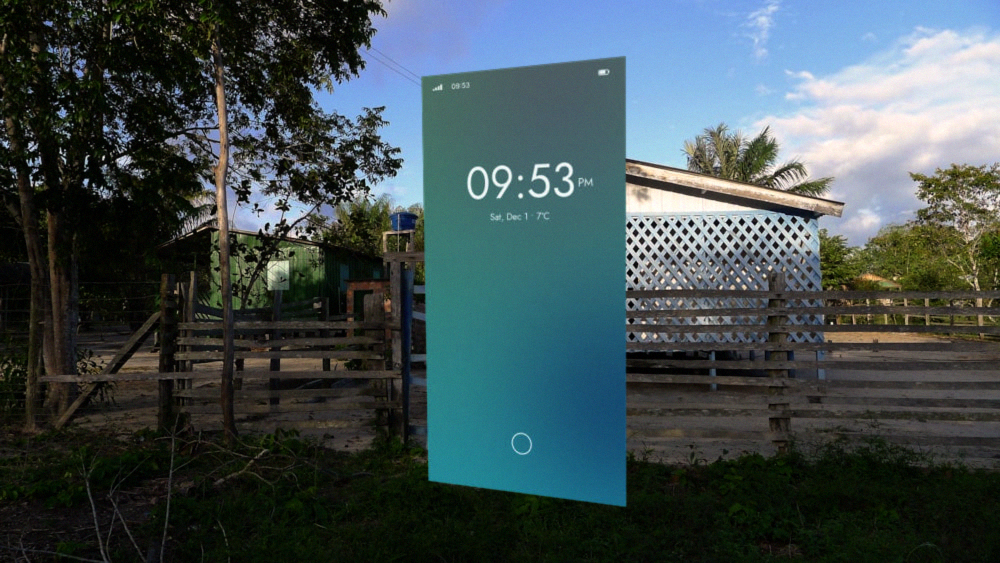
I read 9.53
